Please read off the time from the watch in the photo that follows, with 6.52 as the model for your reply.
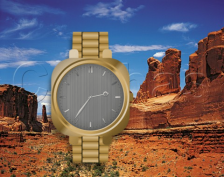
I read 2.36
